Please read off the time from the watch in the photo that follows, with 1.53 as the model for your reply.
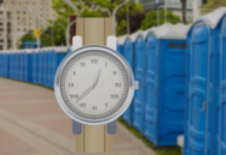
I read 12.38
